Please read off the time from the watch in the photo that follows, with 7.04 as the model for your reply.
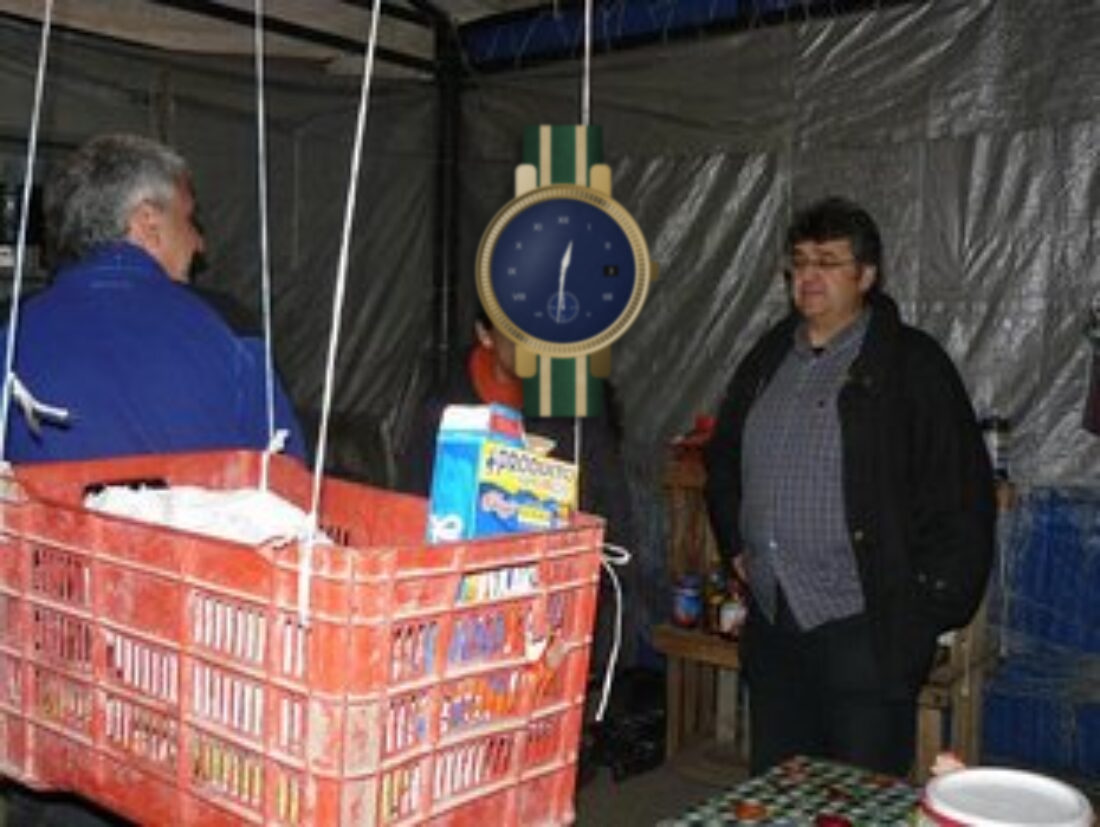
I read 12.31
